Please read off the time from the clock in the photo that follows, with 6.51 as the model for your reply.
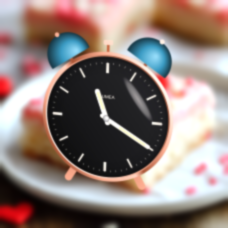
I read 11.20
